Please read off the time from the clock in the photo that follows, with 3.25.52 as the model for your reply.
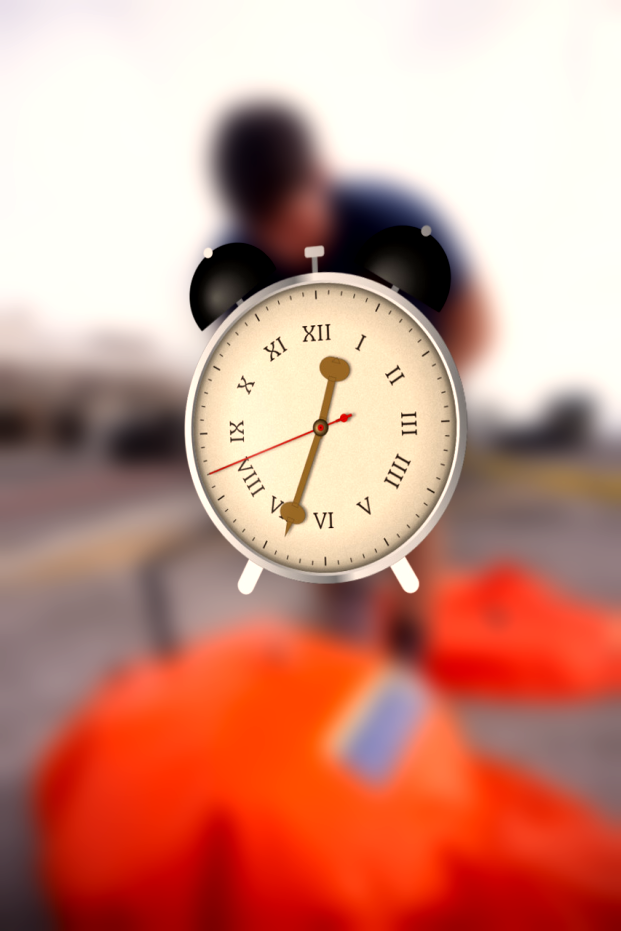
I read 12.33.42
